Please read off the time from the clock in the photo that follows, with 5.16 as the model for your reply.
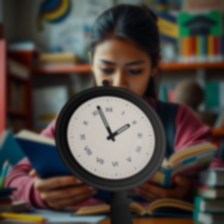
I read 1.57
